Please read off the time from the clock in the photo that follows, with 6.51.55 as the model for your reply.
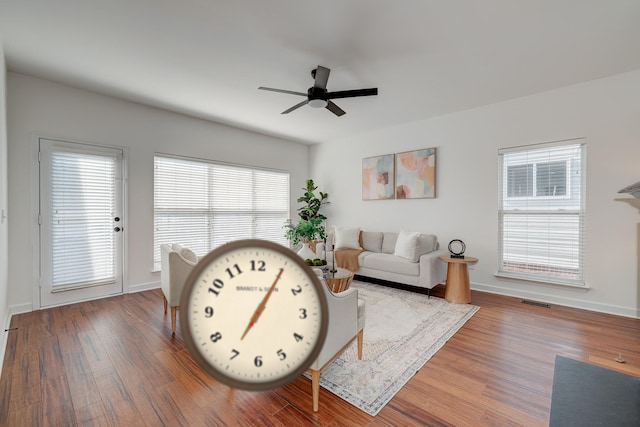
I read 7.05.05
